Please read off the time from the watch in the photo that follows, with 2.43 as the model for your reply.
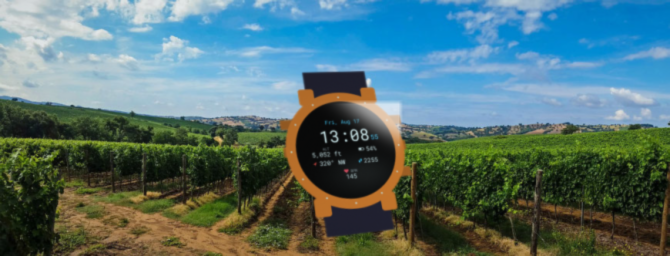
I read 13.08
